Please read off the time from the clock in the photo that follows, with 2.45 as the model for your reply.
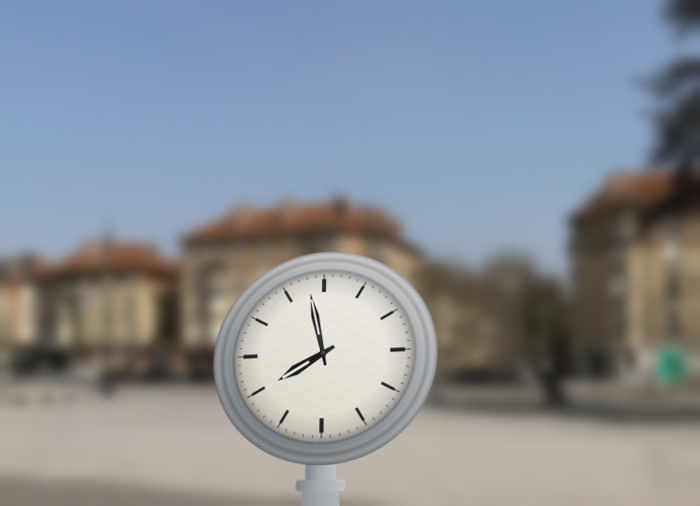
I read 7.58
